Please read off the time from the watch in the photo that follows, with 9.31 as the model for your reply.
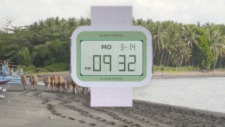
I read 9.32
